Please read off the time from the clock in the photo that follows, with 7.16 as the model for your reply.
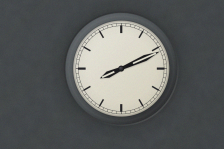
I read 8.11
